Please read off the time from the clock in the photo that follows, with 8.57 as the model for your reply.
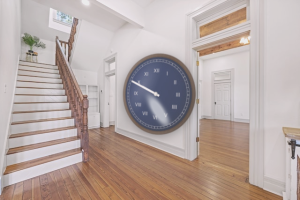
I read 9.49
